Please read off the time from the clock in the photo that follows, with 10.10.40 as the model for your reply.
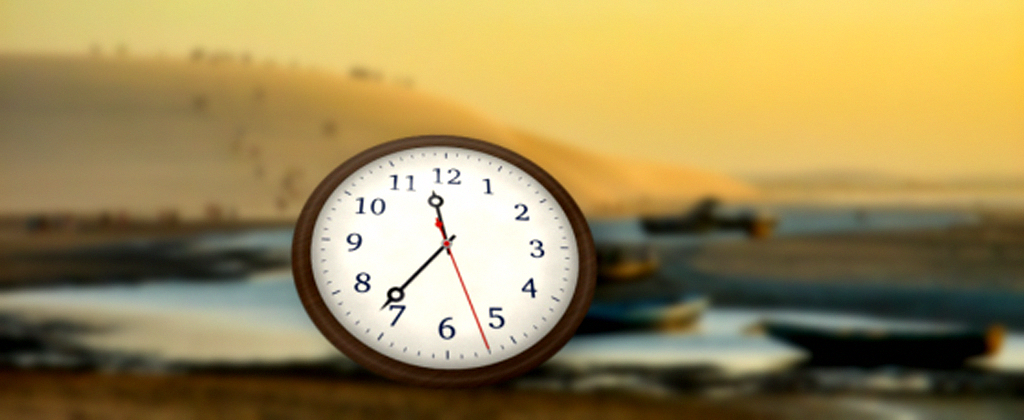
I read 11.36.27
